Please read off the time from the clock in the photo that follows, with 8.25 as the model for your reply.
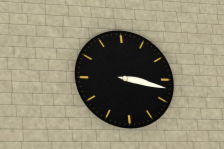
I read 3.17
